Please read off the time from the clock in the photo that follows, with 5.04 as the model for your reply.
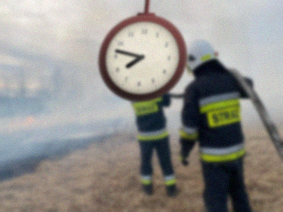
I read 7.47
